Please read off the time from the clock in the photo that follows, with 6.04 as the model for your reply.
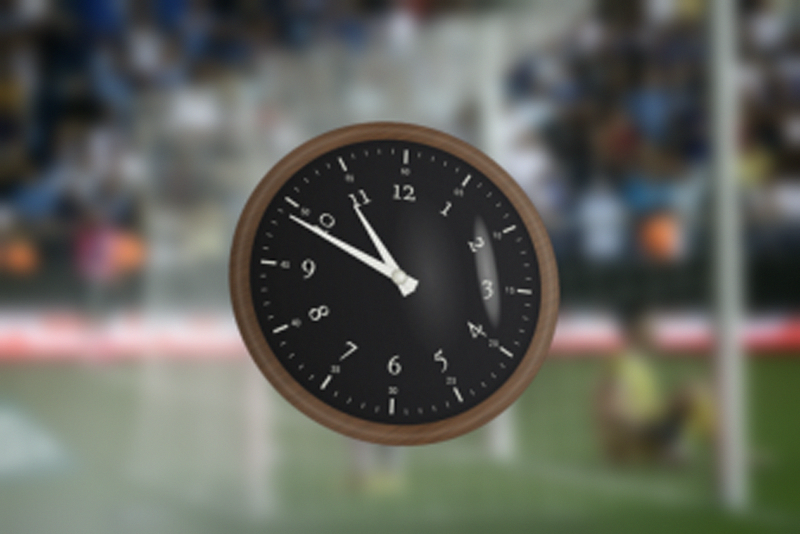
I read 10.49
